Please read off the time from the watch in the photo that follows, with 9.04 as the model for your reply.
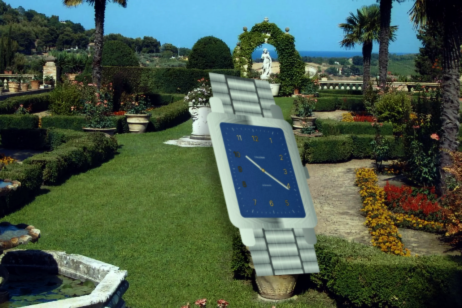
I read 10.21
